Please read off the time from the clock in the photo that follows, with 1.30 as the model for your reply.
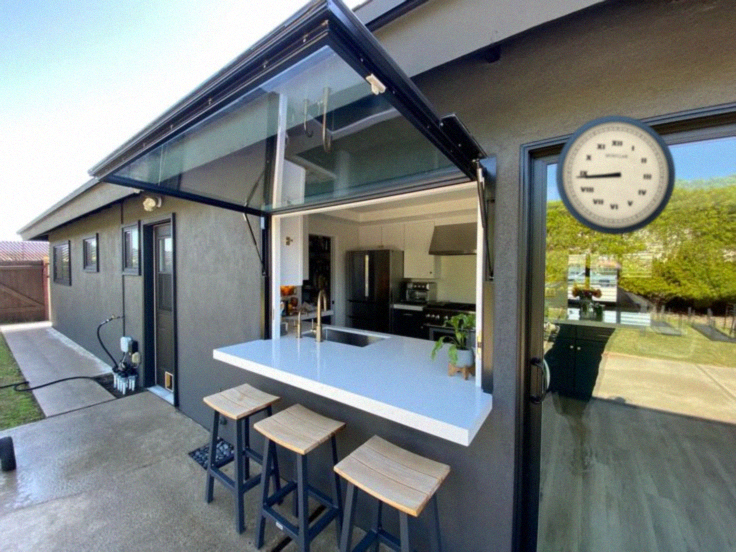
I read 8.44
